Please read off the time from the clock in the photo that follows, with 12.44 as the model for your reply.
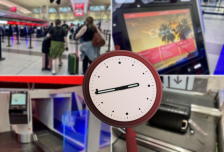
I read 2.44
